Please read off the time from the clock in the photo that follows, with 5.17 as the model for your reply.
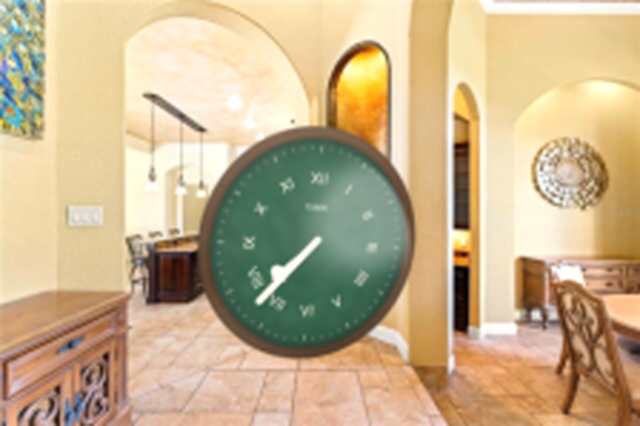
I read 7.37
